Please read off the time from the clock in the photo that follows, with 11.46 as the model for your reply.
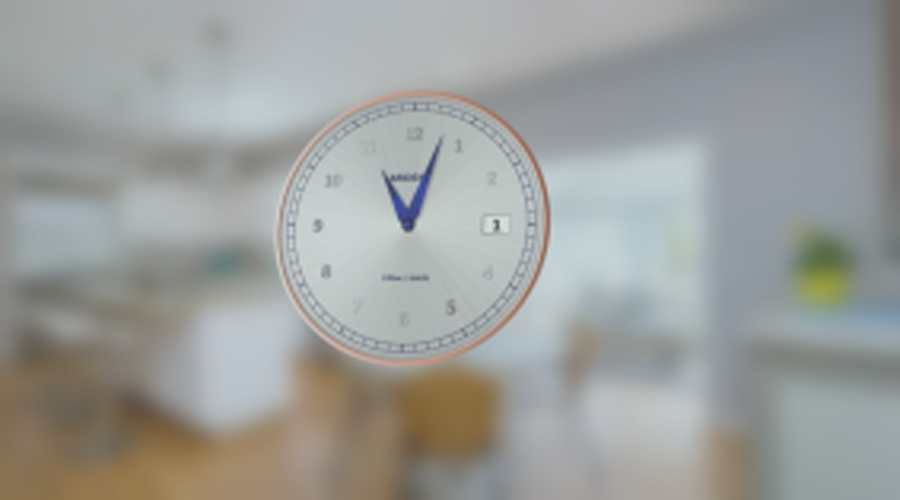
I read 11.03
